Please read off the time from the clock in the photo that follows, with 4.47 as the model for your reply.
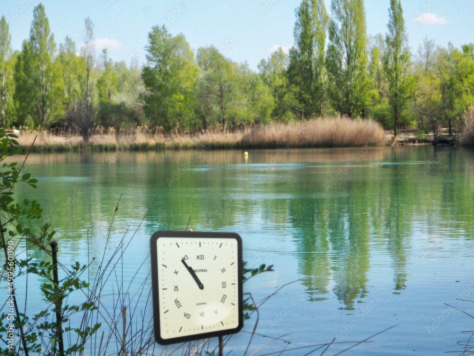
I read 10.54
